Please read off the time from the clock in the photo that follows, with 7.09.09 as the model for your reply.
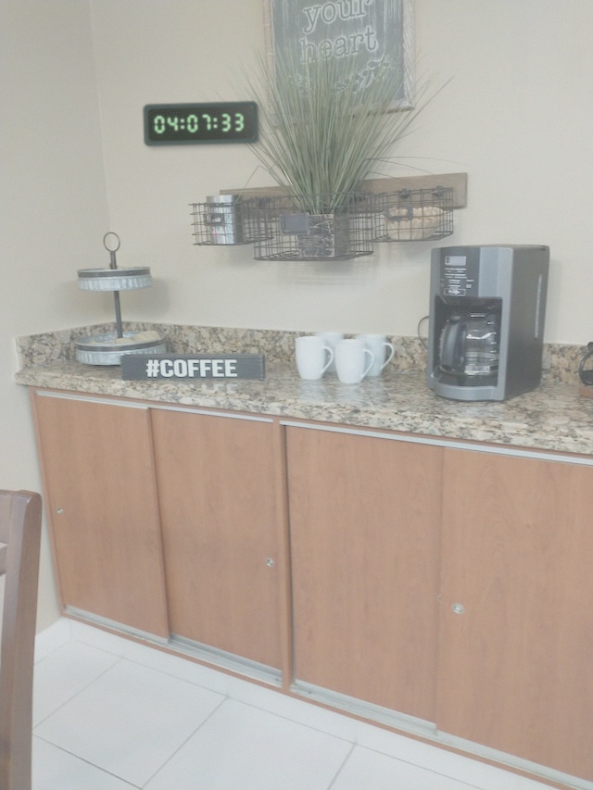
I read 4.07.33
